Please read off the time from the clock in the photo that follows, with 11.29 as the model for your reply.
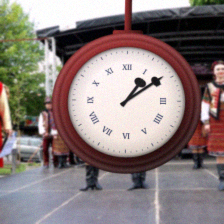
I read 1.09
